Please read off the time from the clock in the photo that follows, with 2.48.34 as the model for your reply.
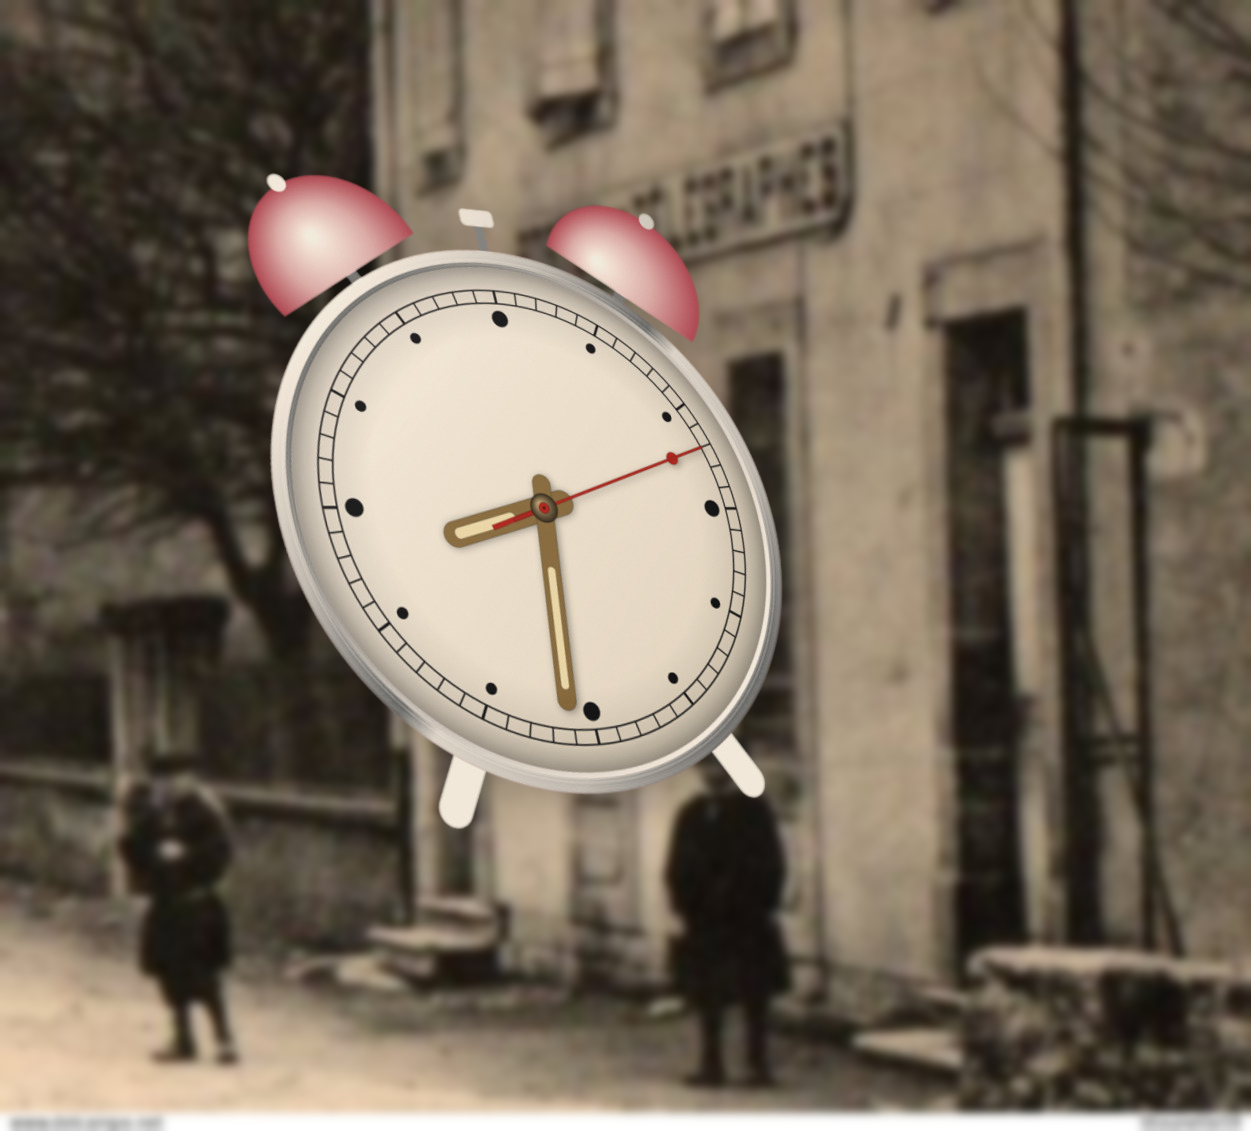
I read 8.31.12
